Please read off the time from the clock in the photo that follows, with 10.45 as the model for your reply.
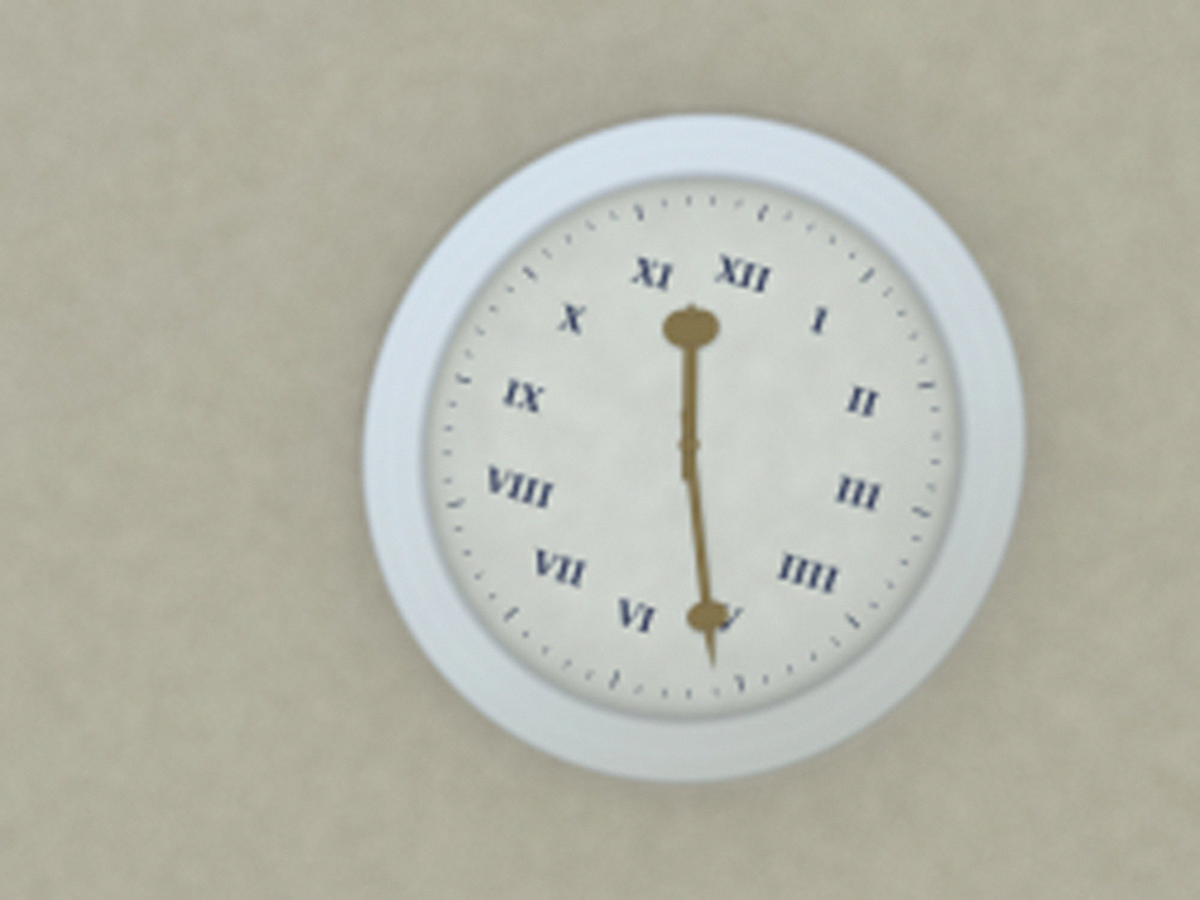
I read 11.26
